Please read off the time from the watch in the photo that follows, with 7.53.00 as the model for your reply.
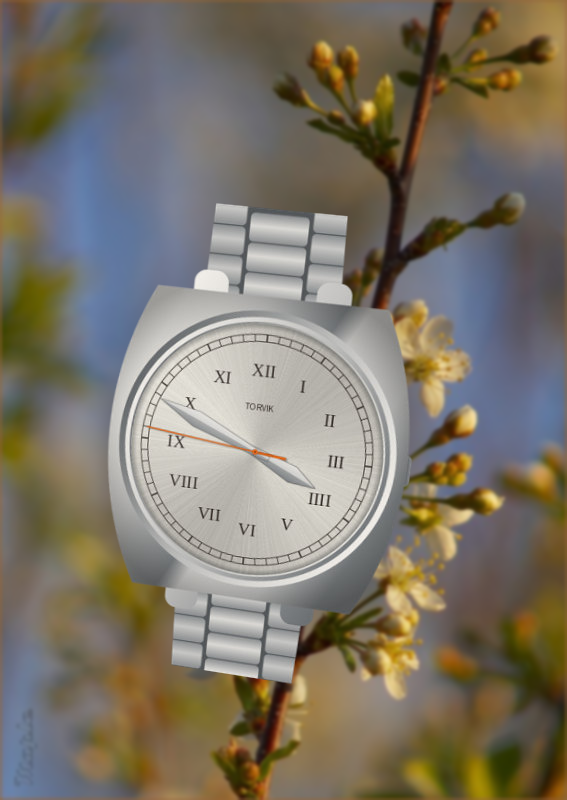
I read 3.48.46
